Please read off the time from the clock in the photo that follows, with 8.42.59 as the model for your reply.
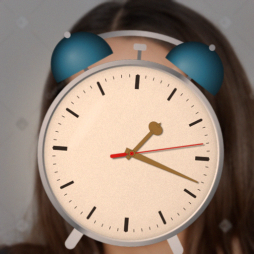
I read 1.18.13
